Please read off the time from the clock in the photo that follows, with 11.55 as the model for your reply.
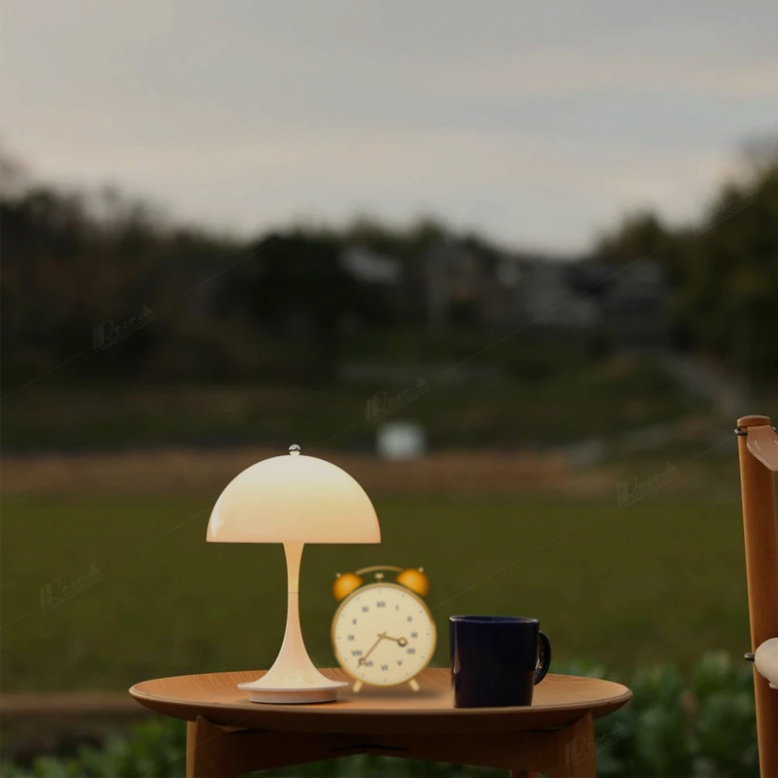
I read 3.37
